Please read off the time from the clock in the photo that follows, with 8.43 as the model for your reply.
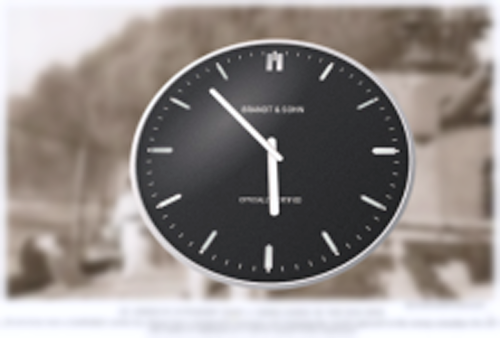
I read 5.53
